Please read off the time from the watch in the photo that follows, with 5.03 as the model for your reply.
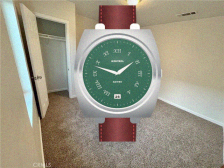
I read 1.48
